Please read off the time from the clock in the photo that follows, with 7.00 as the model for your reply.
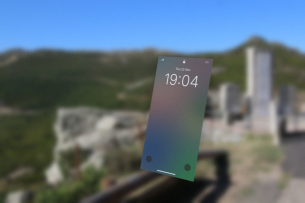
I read 19.04
